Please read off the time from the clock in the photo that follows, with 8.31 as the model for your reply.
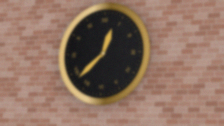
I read 12.38
